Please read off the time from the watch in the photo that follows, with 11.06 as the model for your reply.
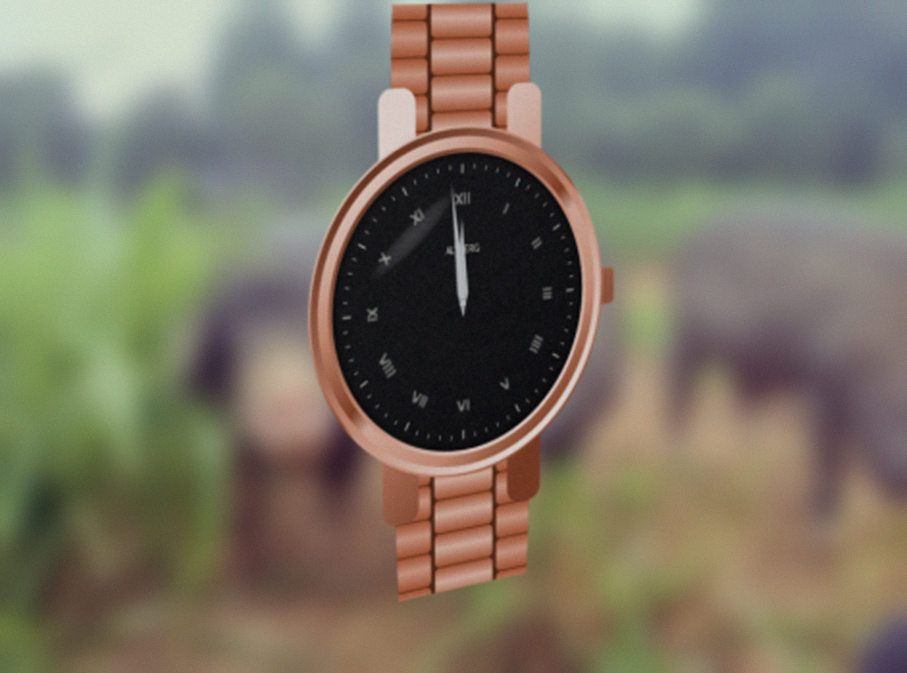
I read 11.59
